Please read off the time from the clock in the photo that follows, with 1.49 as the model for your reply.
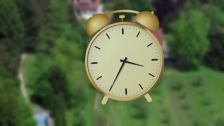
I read 3.35
